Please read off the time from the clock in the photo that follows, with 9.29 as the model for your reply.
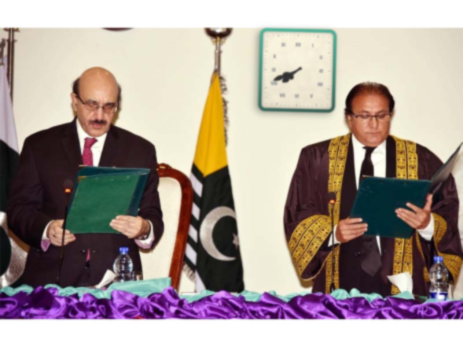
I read 7.41
